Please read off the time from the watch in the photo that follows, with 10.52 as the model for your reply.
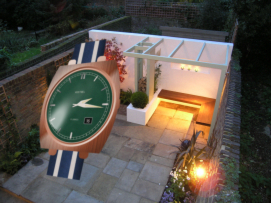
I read 2.16
